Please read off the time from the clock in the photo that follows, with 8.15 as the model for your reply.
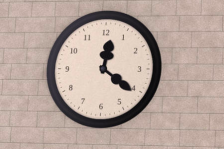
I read 12.21
